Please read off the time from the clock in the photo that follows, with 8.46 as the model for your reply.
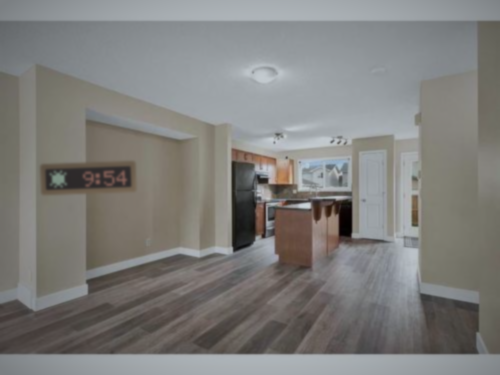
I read 9.54
